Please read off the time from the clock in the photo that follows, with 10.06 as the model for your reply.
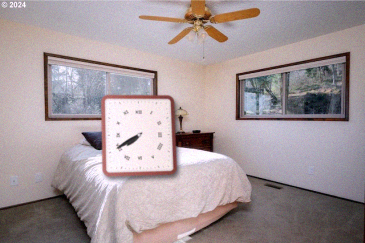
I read 7.40
